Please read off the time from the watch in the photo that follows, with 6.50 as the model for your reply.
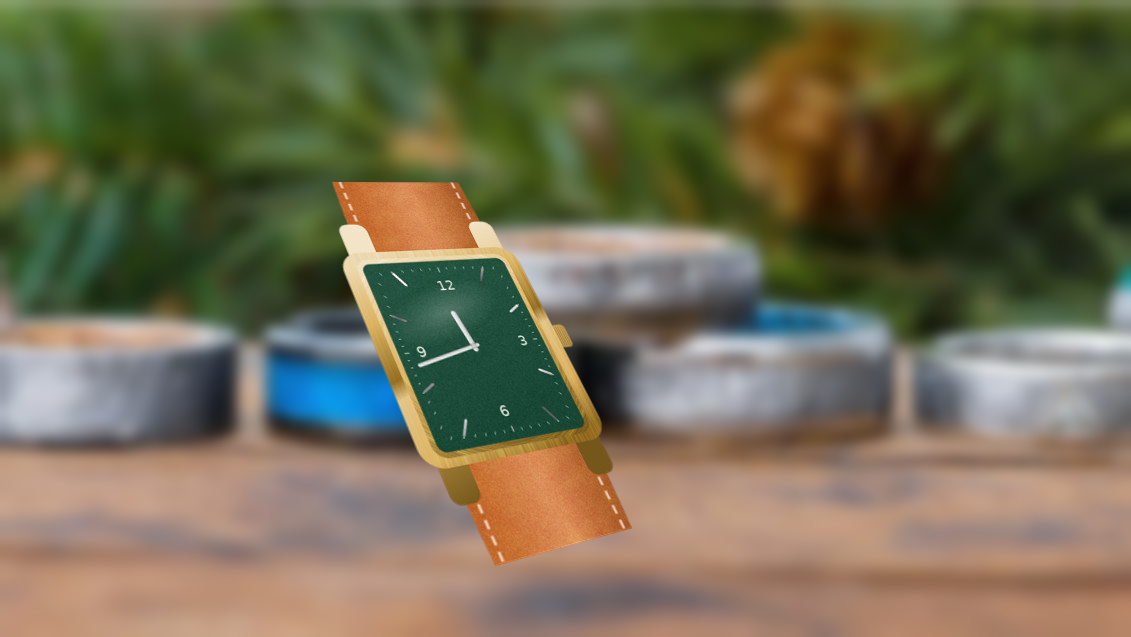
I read 11.43
